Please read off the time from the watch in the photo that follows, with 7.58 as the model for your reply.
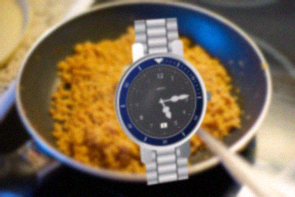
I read 5.14
